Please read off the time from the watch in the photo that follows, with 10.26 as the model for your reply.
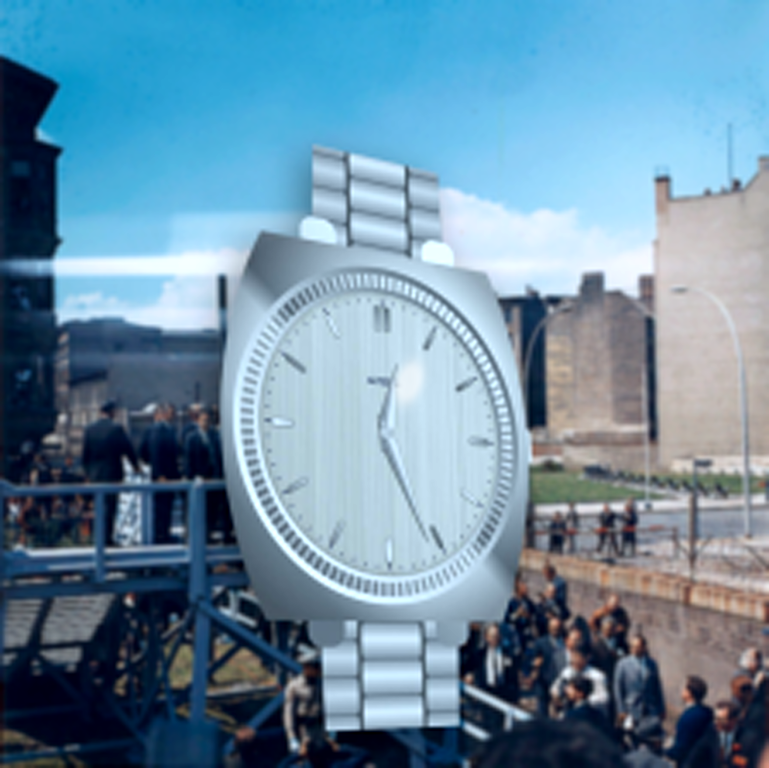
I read 12.26
